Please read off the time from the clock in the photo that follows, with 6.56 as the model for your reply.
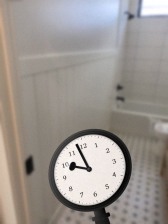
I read 9.58
